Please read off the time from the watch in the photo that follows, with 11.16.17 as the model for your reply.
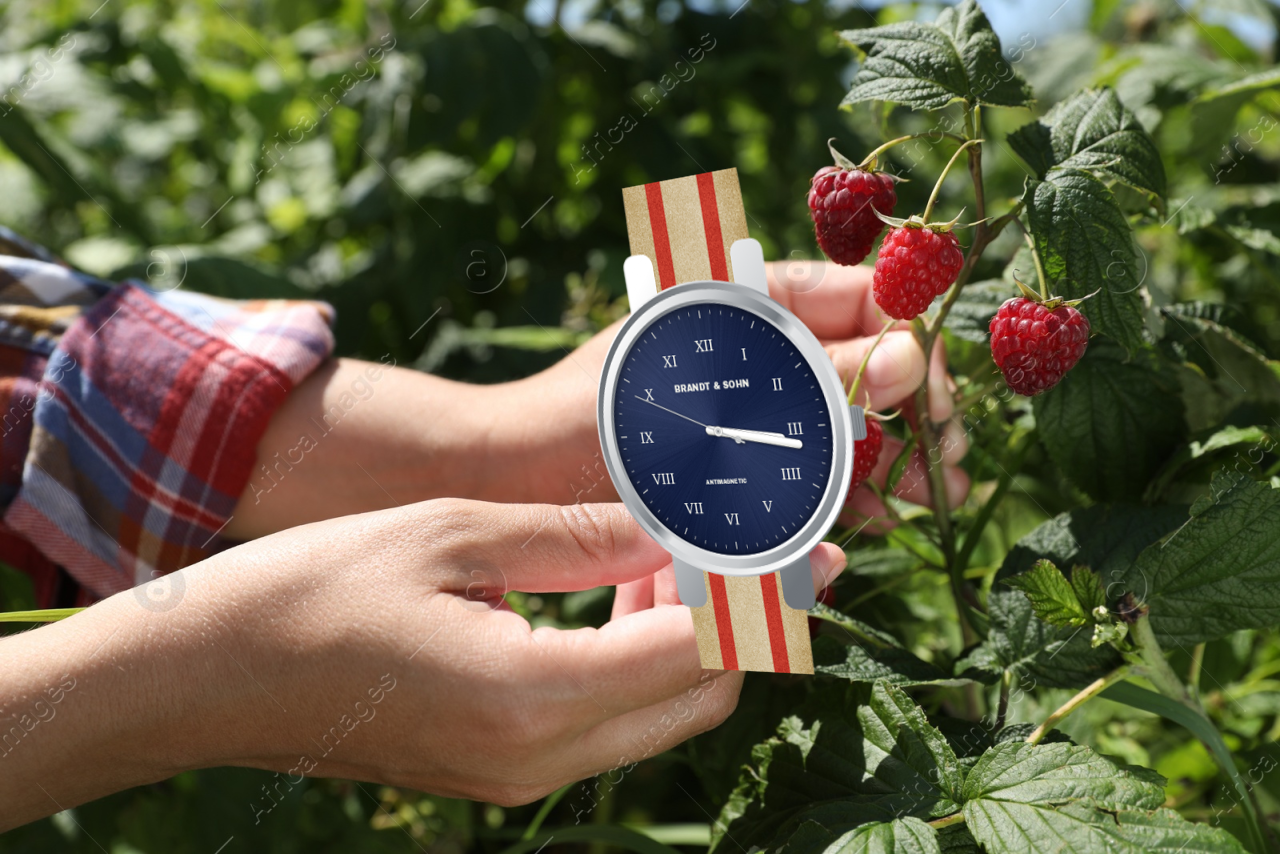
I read 3.16.49
